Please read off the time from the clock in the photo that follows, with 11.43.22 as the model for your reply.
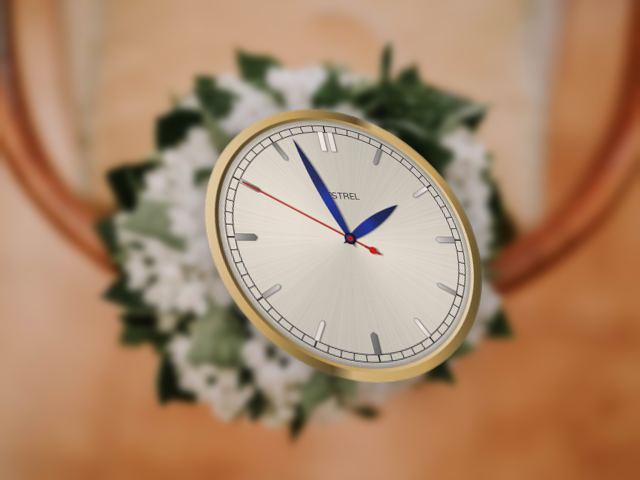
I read 1.56.50
